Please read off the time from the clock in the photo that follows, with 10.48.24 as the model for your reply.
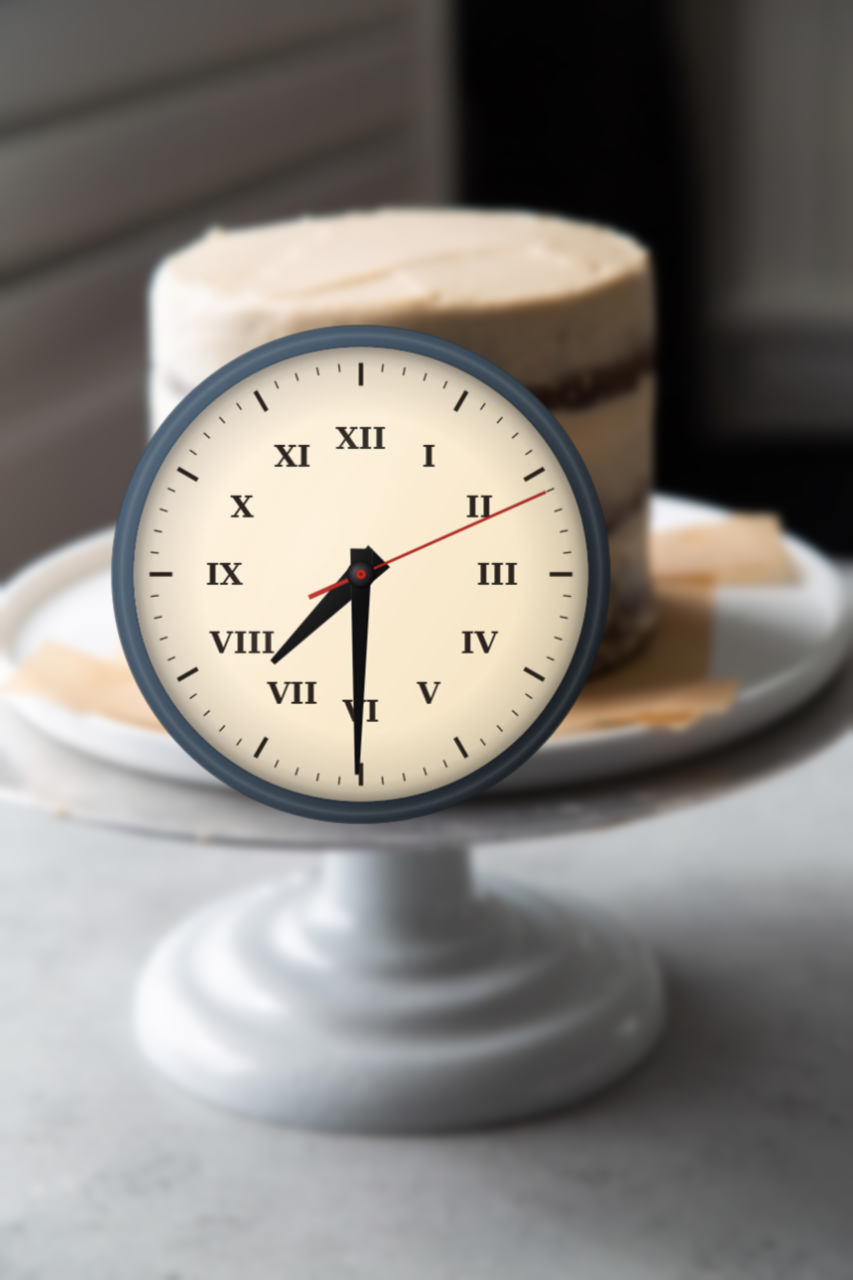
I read 7.30.11
